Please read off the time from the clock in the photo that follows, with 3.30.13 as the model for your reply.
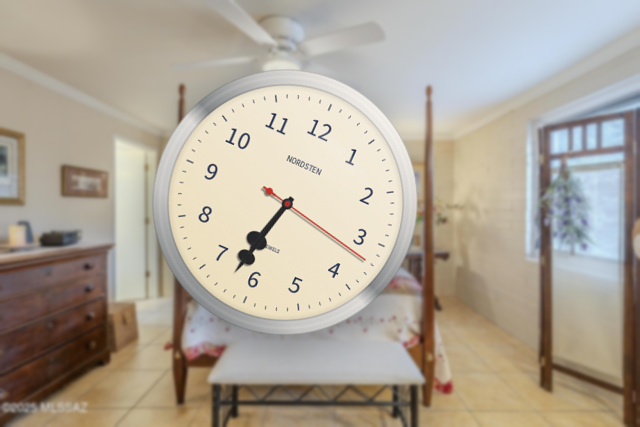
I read 6.32.17
